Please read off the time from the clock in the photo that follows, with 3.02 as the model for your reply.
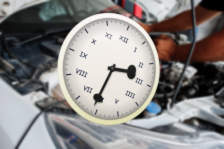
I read 2.31
